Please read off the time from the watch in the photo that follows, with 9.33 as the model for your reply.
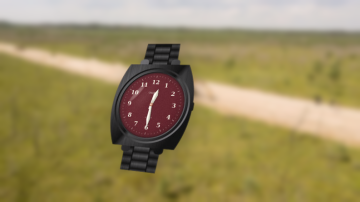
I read 12.30
